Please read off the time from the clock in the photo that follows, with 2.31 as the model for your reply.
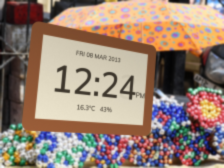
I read 12.24
